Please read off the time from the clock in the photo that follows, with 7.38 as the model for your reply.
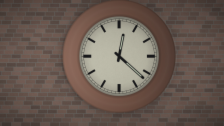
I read 12.22
